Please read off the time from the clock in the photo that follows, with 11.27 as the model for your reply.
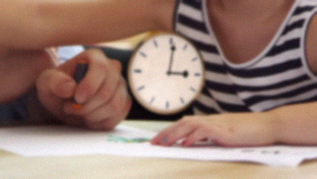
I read 3.01
